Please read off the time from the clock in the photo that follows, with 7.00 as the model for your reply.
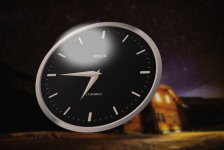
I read 6.45
